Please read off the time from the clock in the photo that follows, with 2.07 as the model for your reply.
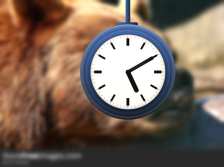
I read 5.10
